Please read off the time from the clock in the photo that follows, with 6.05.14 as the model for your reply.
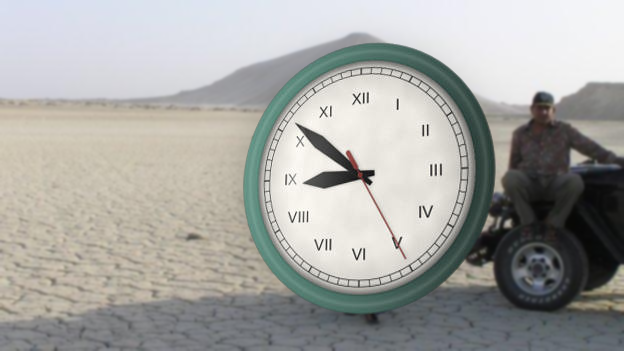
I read 8.51.25
